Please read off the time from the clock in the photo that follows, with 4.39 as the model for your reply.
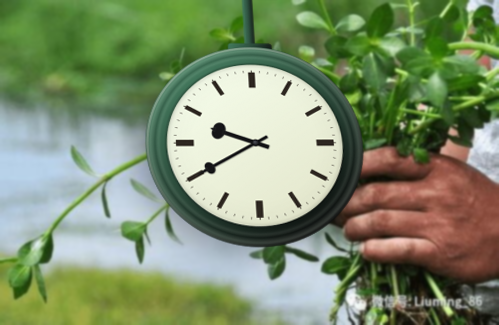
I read 9.40
